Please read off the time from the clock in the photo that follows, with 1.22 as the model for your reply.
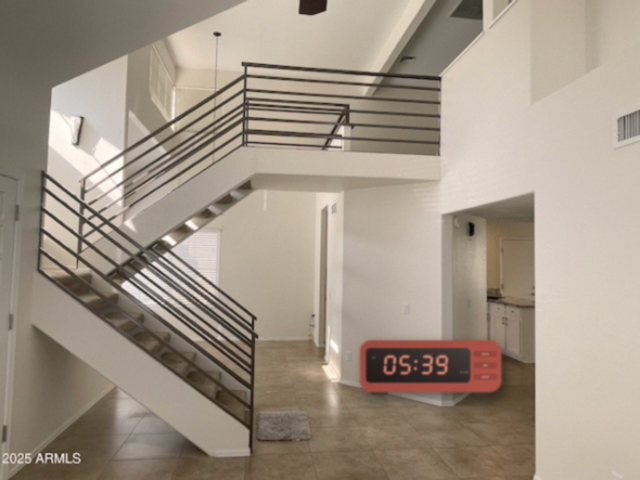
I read 5.39
